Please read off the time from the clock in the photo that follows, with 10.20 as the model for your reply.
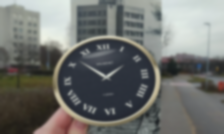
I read 1.52
